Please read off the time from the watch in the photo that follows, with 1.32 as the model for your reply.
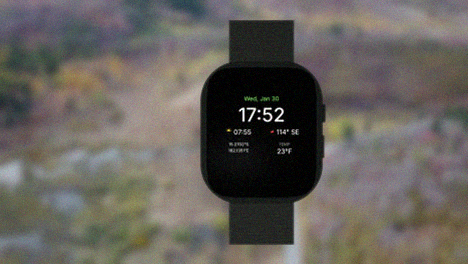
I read 17.52
